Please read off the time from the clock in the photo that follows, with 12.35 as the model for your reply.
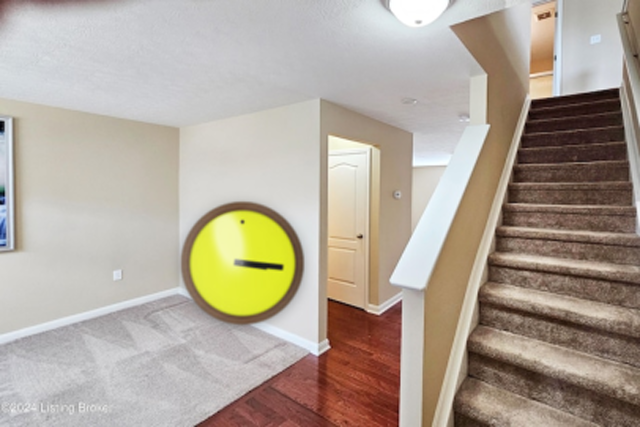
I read 3.16
